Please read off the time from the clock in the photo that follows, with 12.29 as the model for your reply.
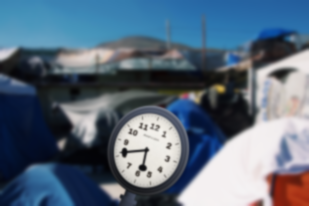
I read 5.41
